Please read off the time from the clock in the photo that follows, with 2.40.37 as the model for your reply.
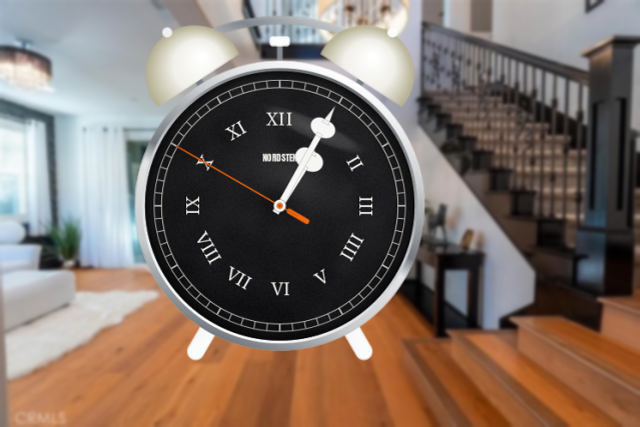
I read 1.04.50
